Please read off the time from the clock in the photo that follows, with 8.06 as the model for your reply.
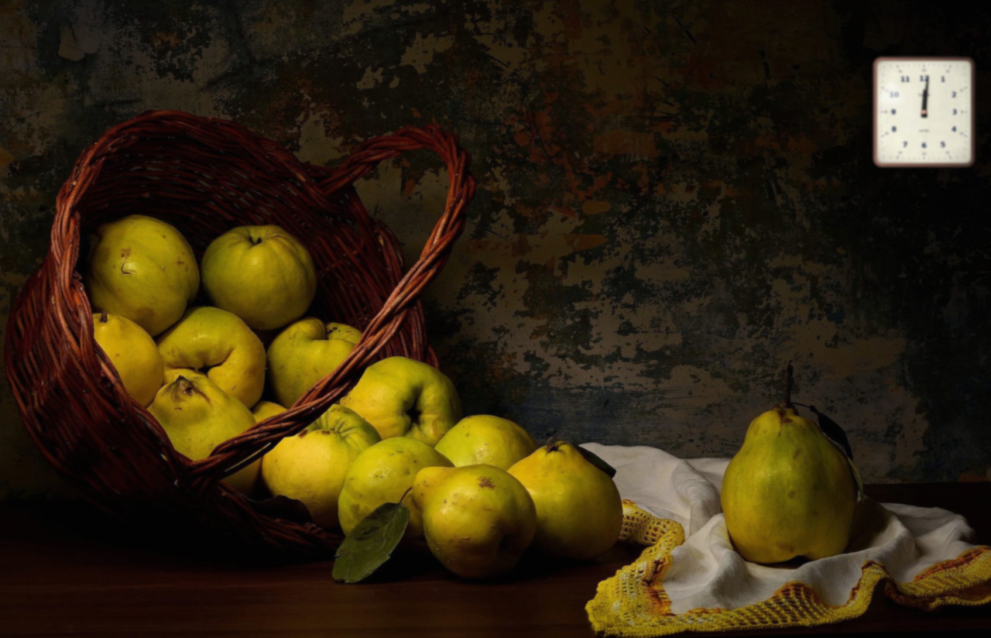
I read 12.01
